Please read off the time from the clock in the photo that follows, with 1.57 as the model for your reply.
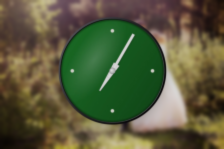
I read 7.05
